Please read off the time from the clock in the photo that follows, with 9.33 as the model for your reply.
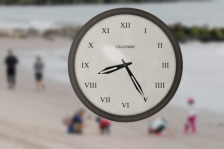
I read 8.25
